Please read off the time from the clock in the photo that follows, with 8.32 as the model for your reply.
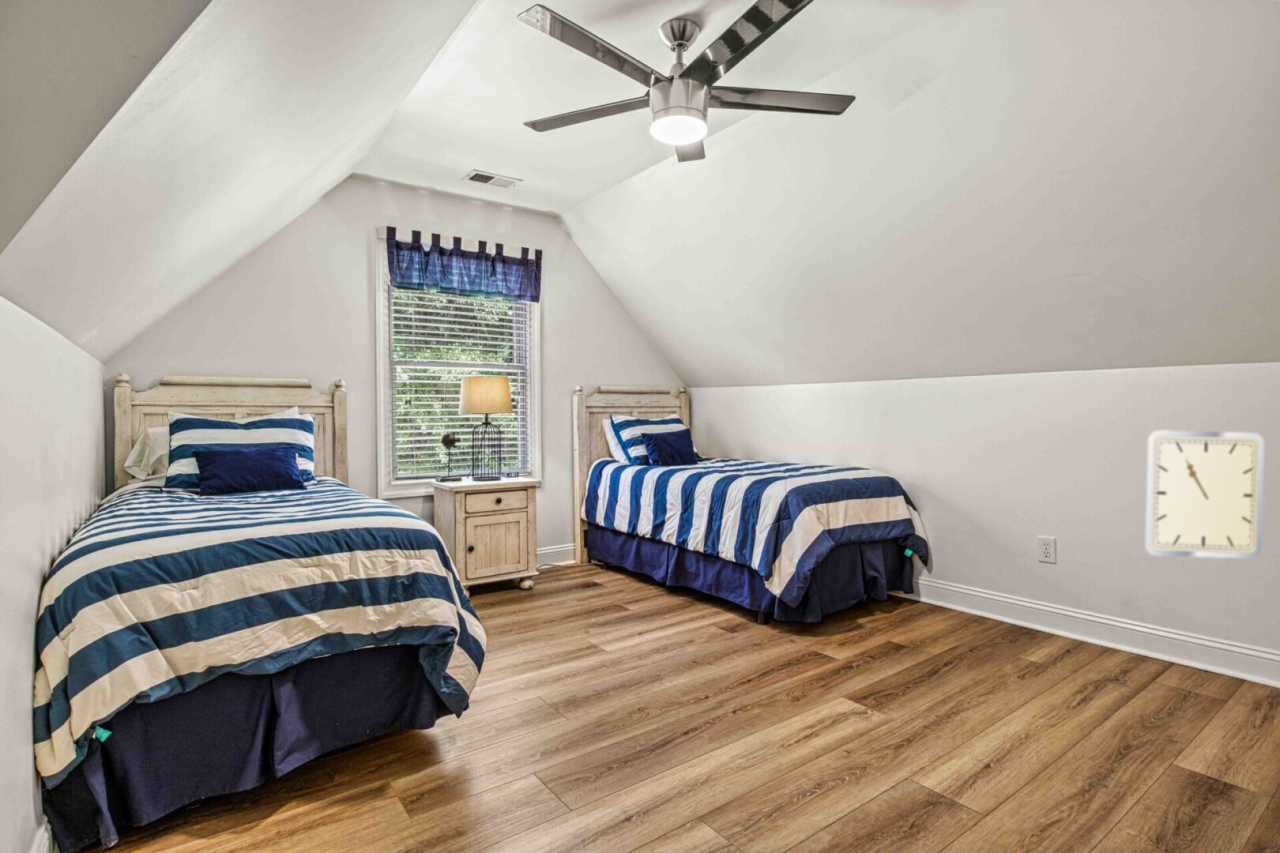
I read 10.55
